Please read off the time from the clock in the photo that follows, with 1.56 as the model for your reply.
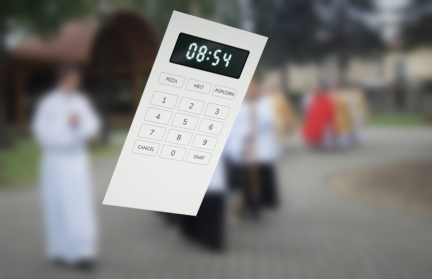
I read 8.54
